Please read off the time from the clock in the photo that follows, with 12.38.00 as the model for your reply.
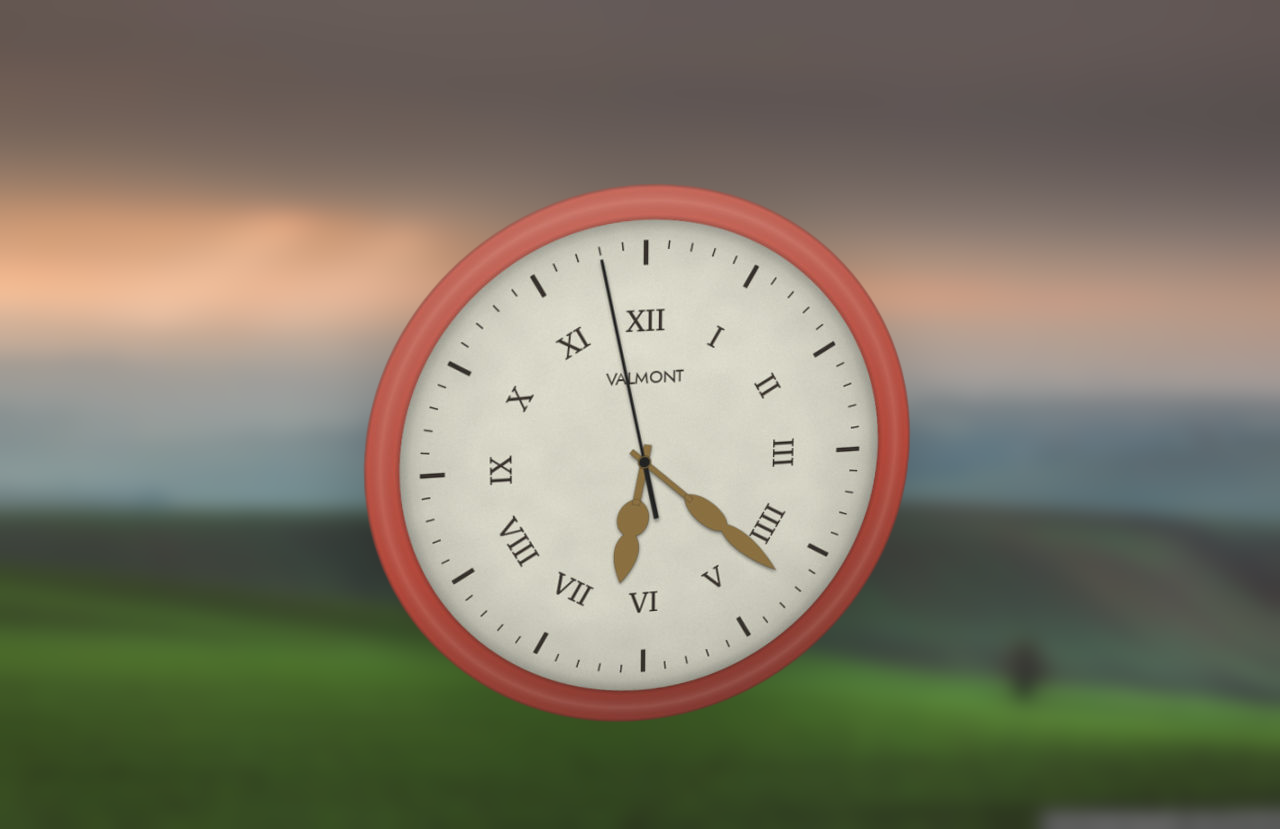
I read 6.21.58
